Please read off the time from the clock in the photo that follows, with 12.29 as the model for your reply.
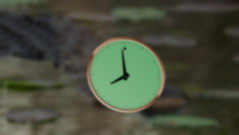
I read 7.59
